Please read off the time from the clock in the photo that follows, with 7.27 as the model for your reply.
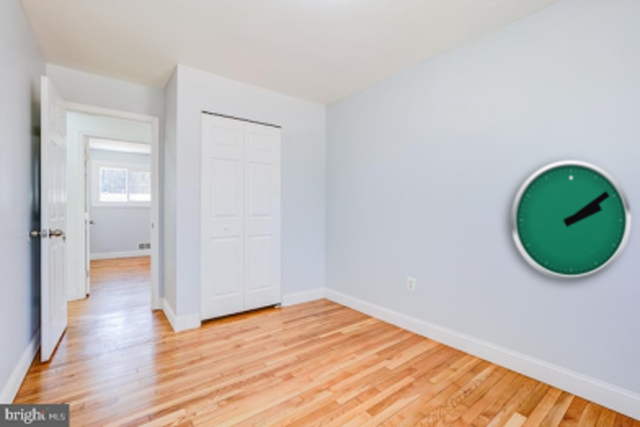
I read 2.09
